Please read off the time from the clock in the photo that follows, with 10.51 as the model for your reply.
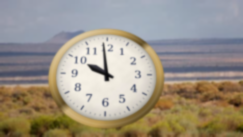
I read 9.59
